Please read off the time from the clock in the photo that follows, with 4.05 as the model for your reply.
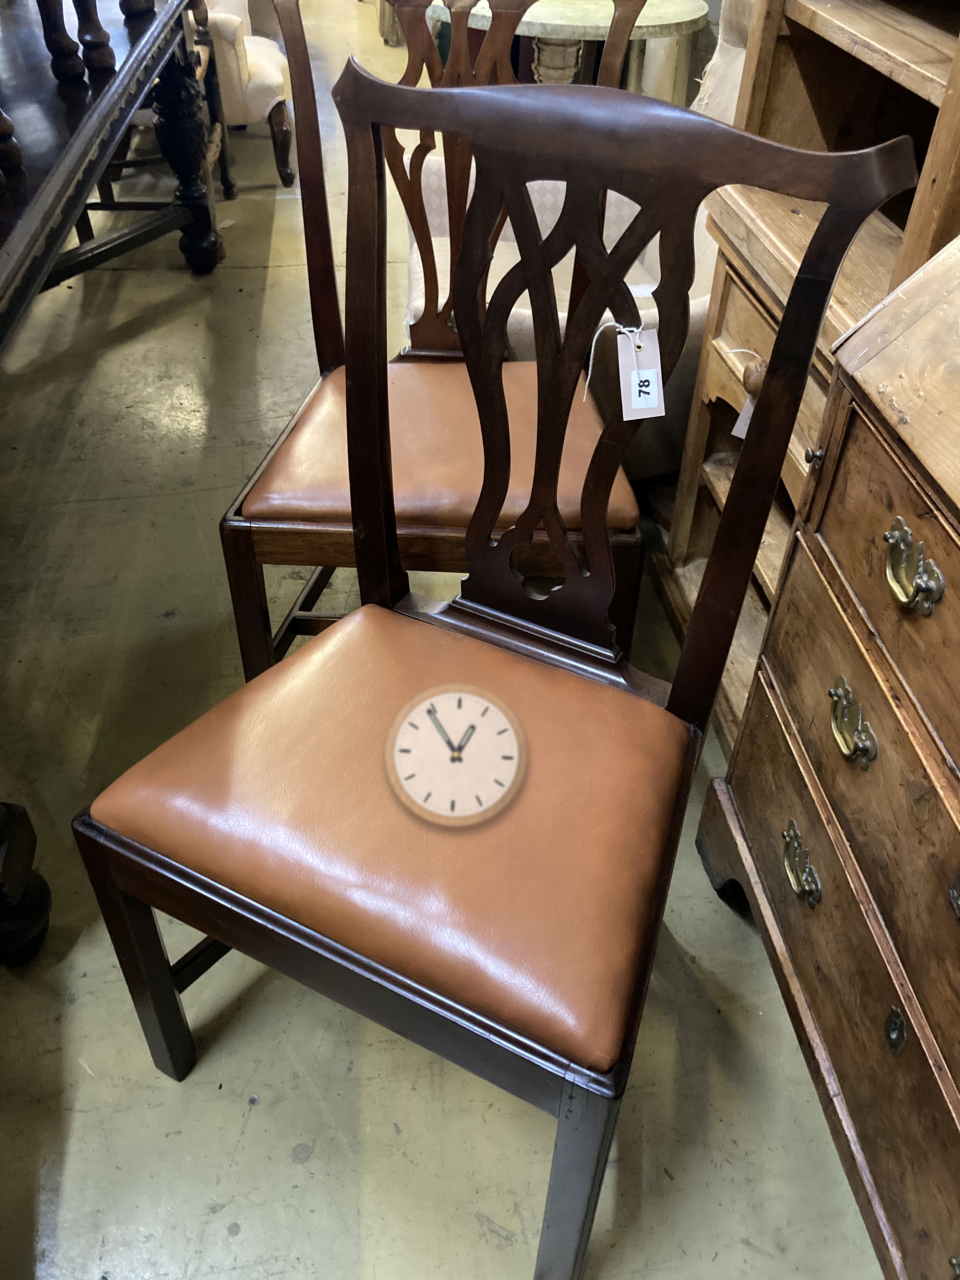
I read 12.54
